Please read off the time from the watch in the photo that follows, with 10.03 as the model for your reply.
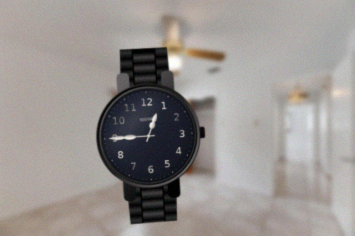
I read 12.45
